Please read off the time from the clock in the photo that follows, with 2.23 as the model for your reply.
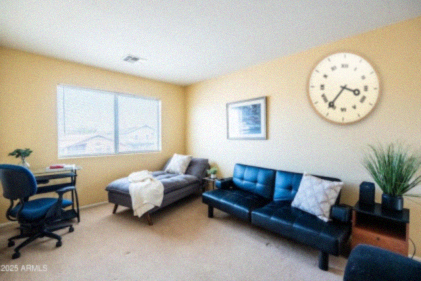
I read 3.36
